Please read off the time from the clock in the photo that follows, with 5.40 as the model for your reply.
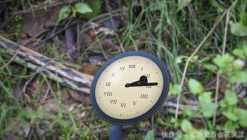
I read 2.14
